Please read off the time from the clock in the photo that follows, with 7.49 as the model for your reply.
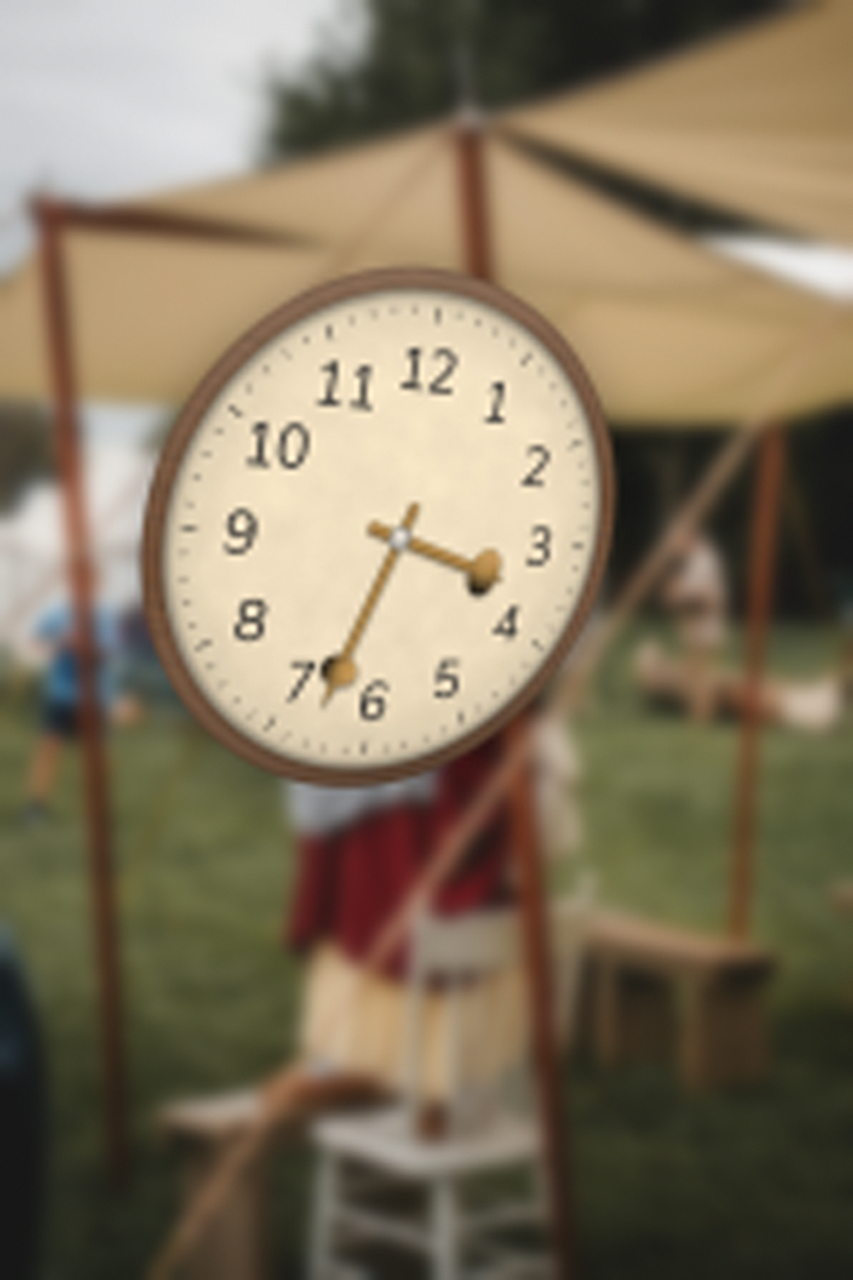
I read 3.33
